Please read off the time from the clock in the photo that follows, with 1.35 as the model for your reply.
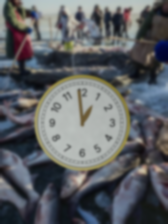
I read 12.59
